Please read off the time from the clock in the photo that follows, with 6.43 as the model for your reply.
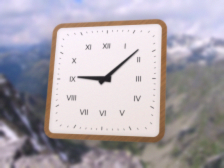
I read 9.08
